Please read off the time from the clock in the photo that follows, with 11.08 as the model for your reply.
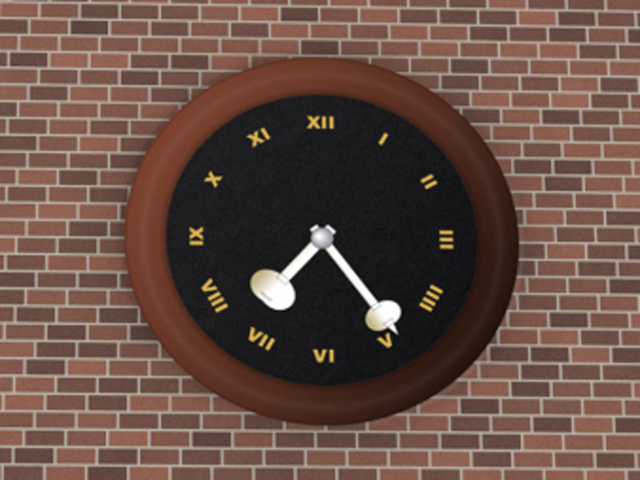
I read 7.24
